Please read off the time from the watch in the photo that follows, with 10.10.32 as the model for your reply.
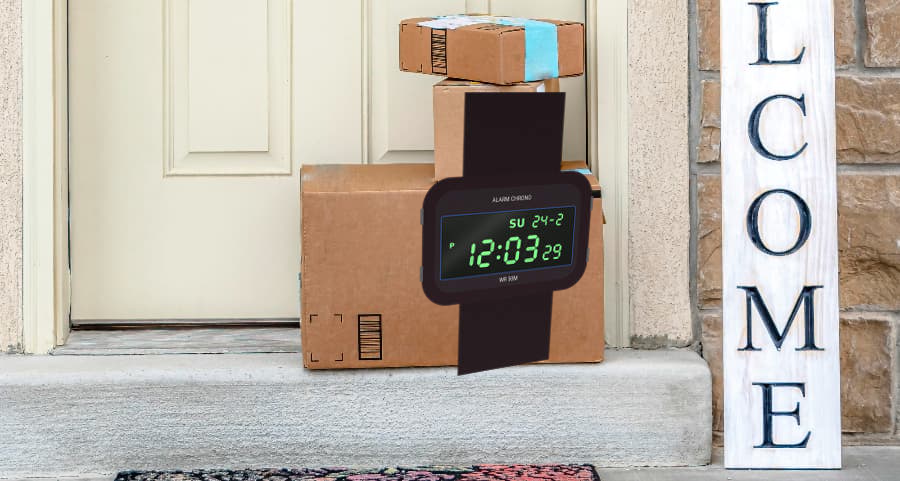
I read 12.03.29
